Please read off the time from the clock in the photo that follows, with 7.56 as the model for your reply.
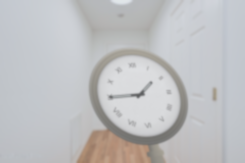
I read 1.45
